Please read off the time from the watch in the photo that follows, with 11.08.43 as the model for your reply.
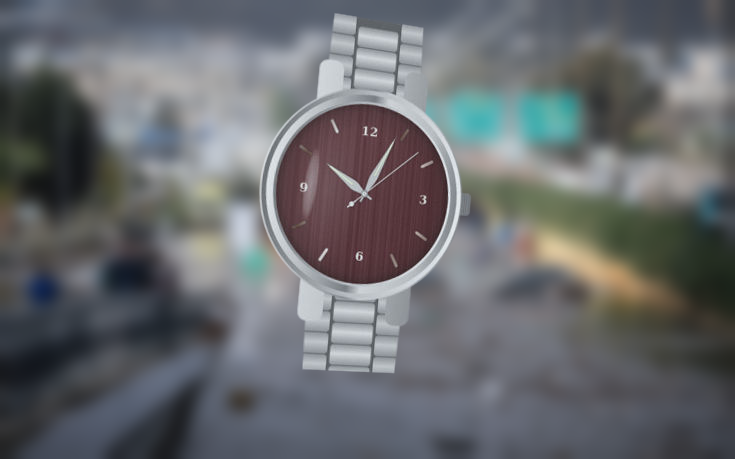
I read 10.04.08
